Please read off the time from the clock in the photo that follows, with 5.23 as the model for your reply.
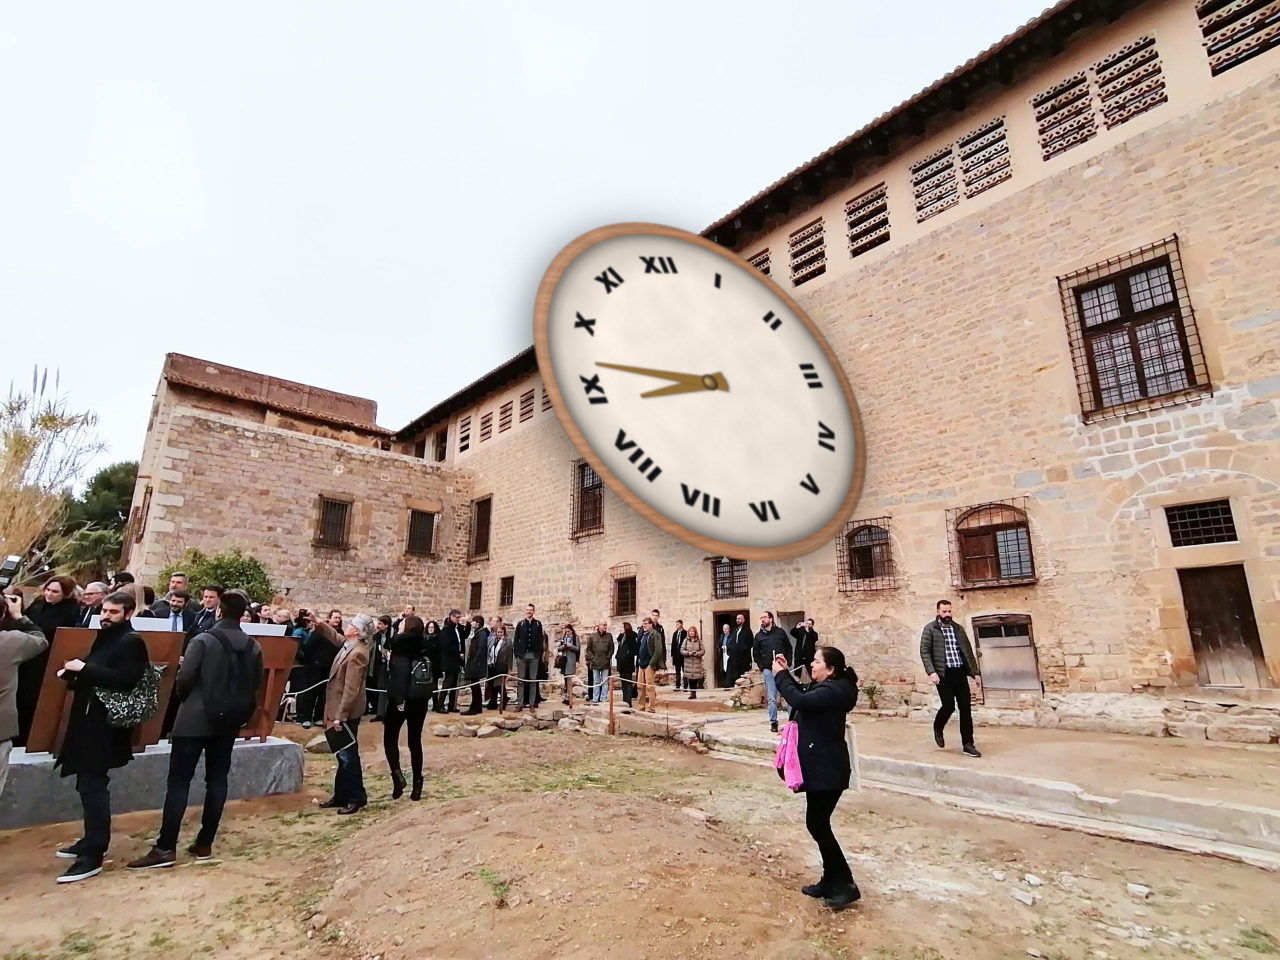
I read 8.47
